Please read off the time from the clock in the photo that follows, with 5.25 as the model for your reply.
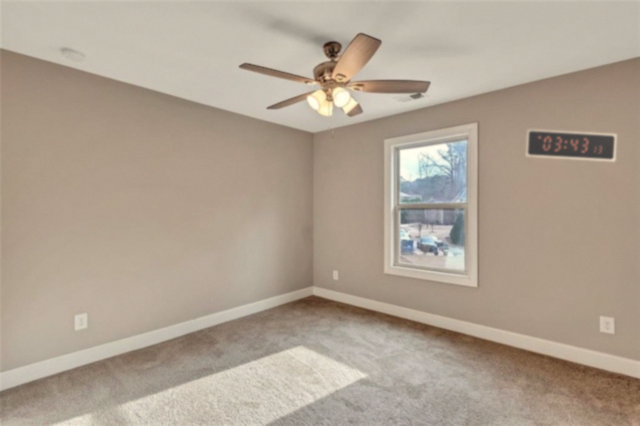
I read 3.43
